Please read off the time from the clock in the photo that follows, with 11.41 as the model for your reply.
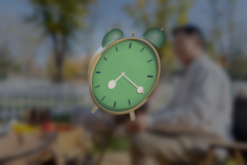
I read 7.20
